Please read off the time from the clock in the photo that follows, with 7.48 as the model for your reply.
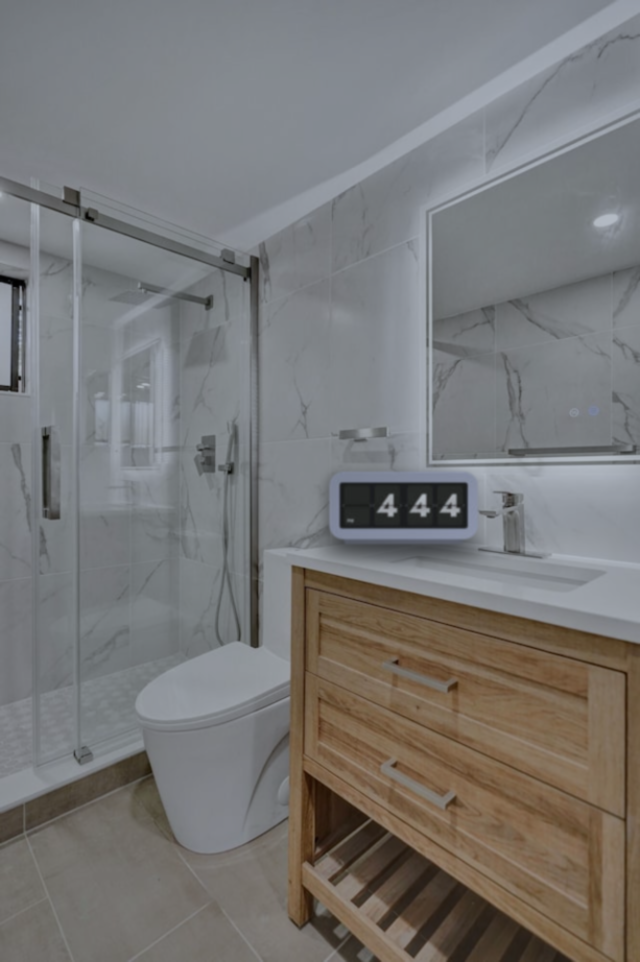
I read 4.44
